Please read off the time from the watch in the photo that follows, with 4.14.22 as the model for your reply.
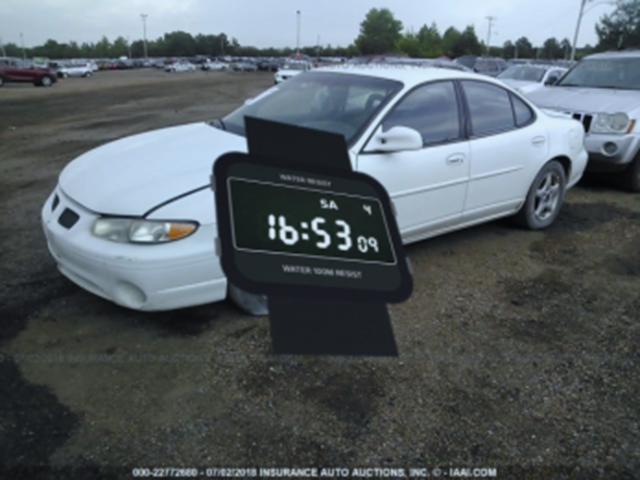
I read 16.53.09
